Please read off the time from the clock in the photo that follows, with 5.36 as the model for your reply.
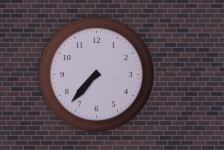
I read 7.37
